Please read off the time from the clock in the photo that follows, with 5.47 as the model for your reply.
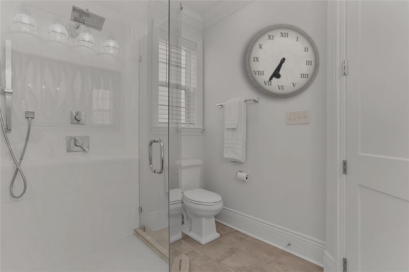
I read 6.35
